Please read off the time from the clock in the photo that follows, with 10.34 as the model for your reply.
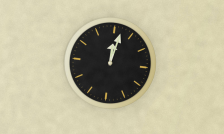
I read 12.02
